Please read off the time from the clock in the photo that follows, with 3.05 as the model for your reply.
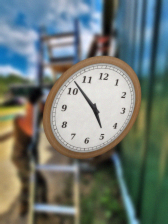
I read 4.52
